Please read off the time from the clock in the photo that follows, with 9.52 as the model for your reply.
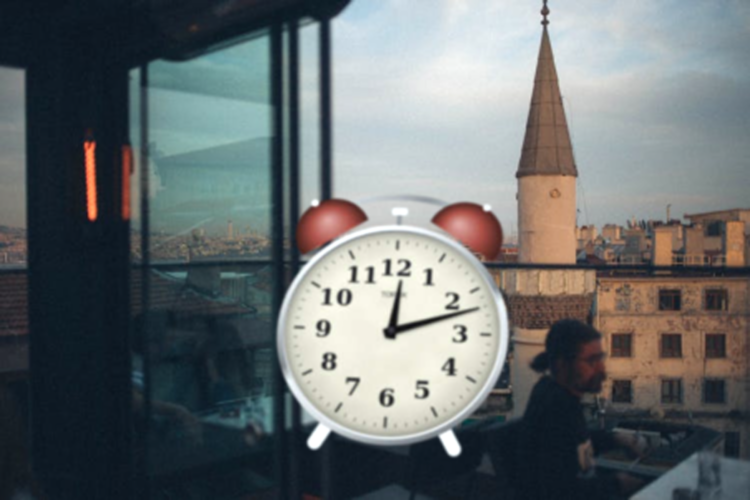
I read 12.12
